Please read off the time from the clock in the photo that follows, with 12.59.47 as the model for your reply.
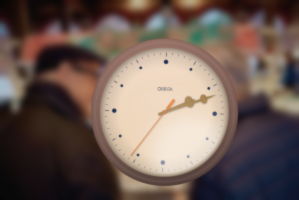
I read 2.11.36
